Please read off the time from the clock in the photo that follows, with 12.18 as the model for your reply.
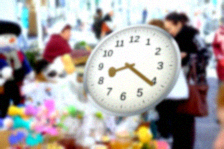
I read 8.21
